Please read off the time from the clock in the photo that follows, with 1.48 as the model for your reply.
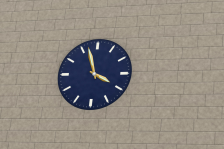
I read 3.57
